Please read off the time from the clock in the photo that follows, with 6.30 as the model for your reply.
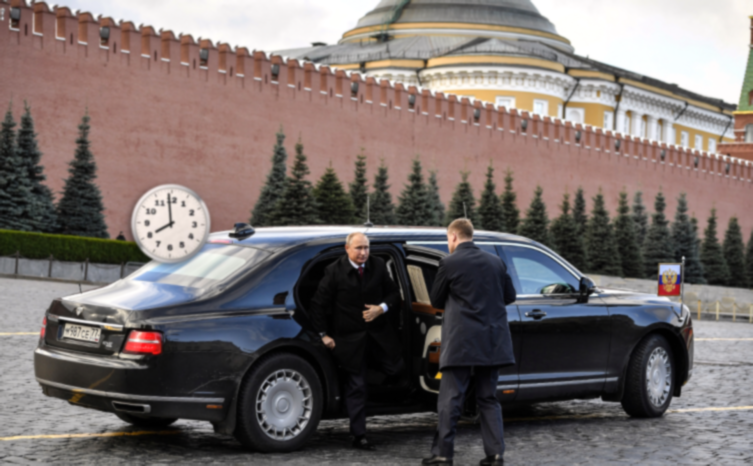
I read 7.59
